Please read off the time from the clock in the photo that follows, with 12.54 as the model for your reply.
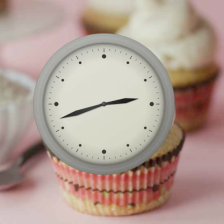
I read 2.42
